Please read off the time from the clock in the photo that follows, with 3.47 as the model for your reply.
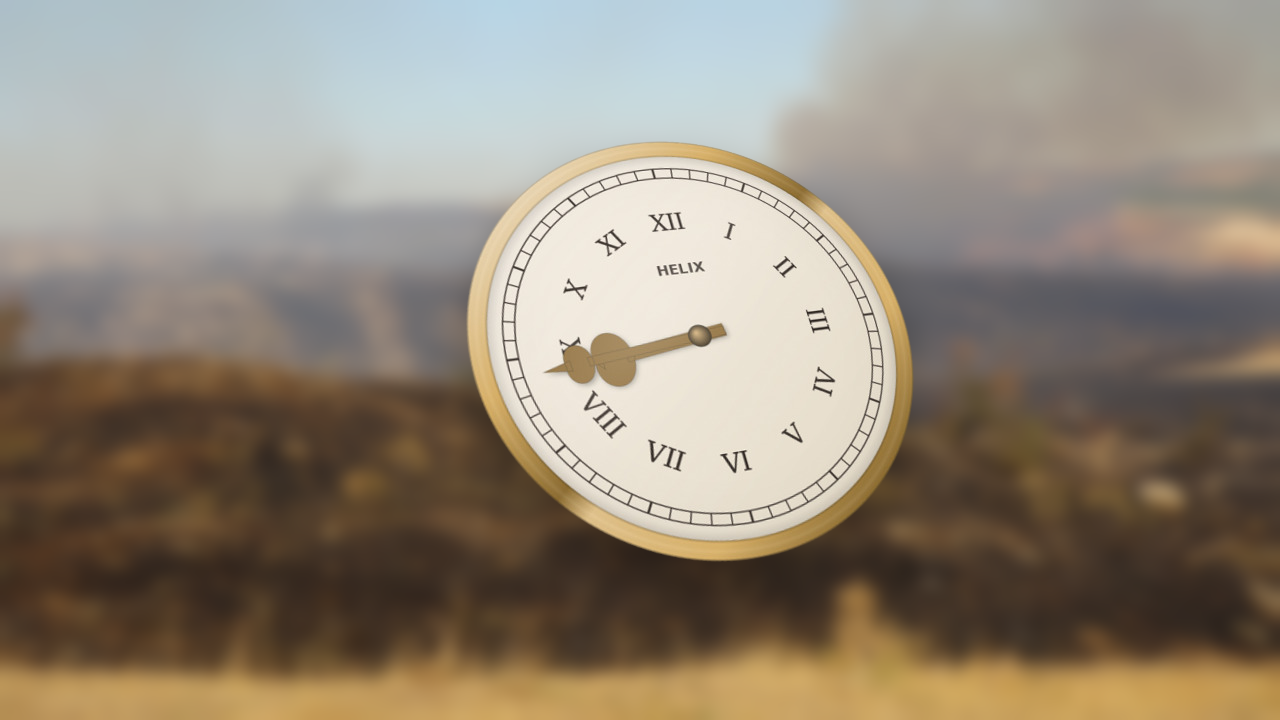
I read 8.44
